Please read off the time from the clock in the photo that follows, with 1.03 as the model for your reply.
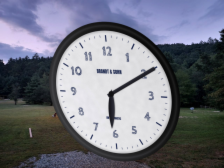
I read 6.10
